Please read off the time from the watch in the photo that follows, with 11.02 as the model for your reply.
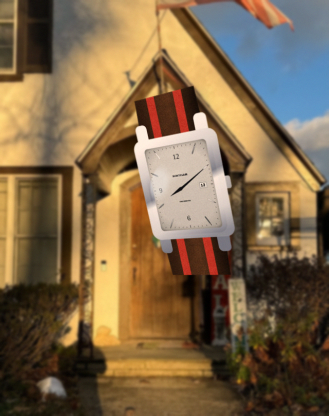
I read 8.10
